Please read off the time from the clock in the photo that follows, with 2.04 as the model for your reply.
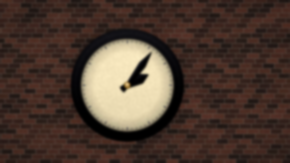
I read 2.06
